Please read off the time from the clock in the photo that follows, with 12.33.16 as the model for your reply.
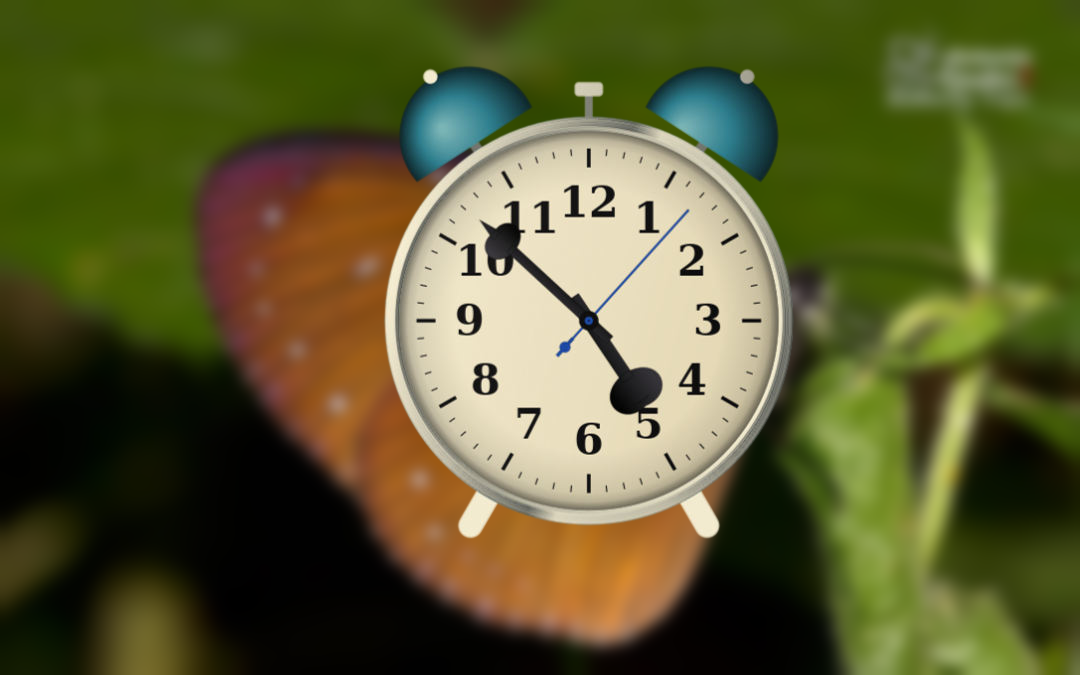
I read 4.52.07
